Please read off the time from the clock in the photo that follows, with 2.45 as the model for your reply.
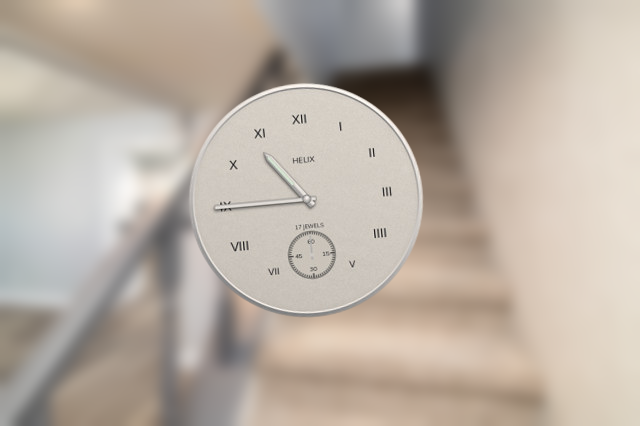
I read 10.45
